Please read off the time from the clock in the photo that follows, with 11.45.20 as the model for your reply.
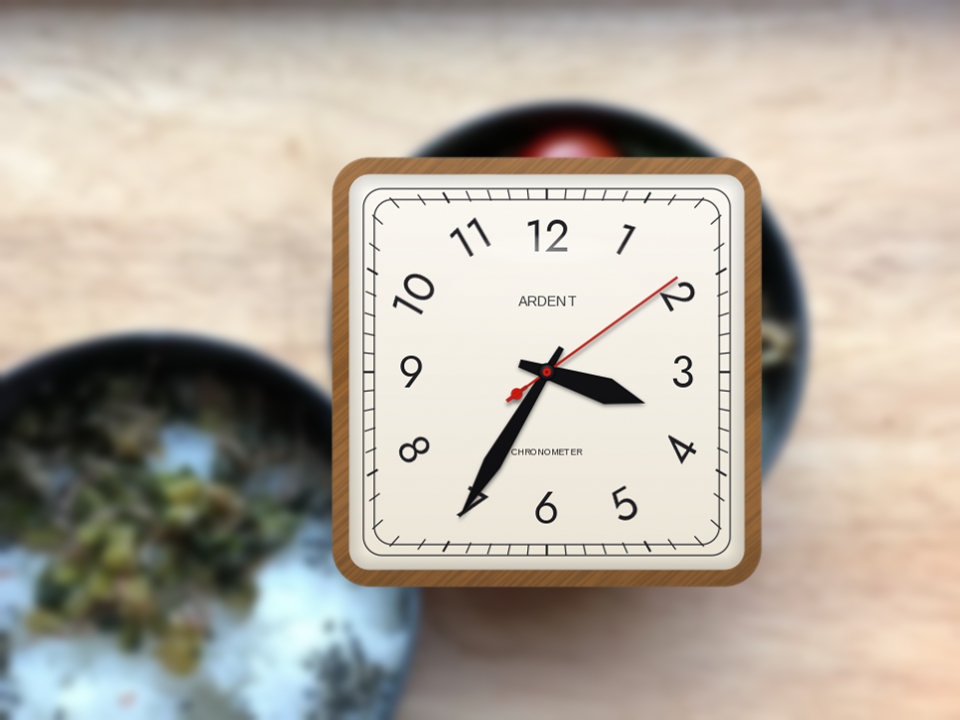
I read 3.35.09
